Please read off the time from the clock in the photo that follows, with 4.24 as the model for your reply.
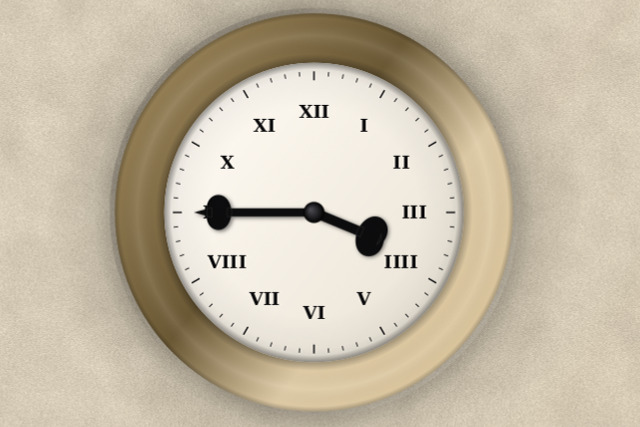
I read 3.45
